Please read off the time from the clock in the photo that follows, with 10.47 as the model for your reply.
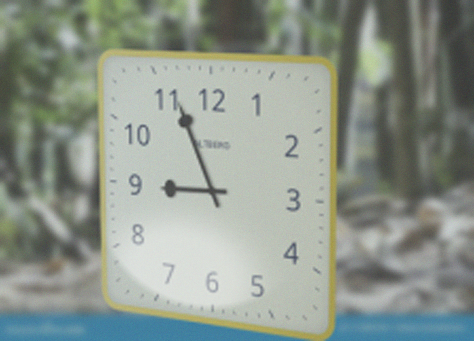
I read 8.56
